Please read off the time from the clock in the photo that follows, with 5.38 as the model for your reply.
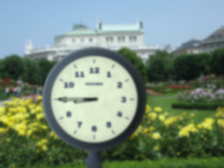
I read 8.45
